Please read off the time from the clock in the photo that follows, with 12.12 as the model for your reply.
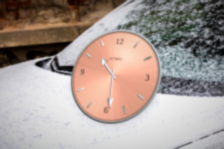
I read 10.29
